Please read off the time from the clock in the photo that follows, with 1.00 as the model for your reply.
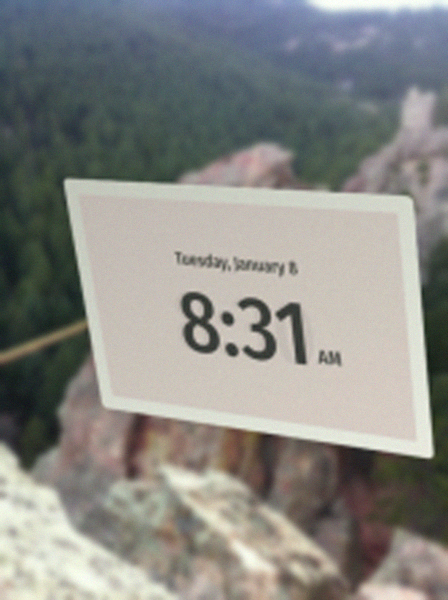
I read 8.31
